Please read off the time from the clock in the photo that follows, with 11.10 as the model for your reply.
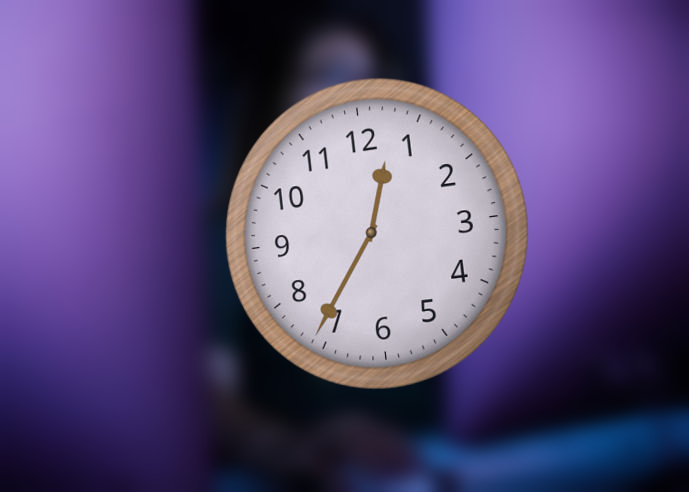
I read 12.36
